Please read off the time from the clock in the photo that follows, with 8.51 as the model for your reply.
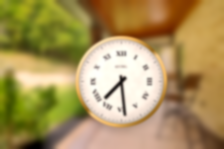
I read 7.29
